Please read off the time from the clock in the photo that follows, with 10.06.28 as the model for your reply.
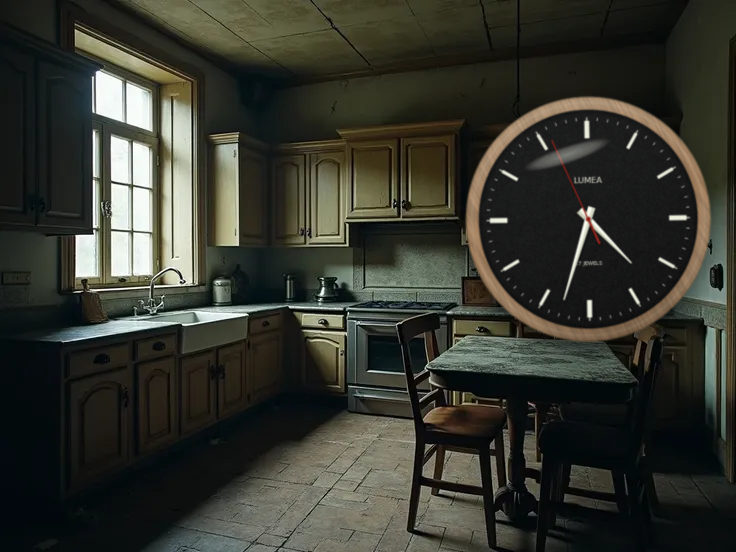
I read 4.32.56
